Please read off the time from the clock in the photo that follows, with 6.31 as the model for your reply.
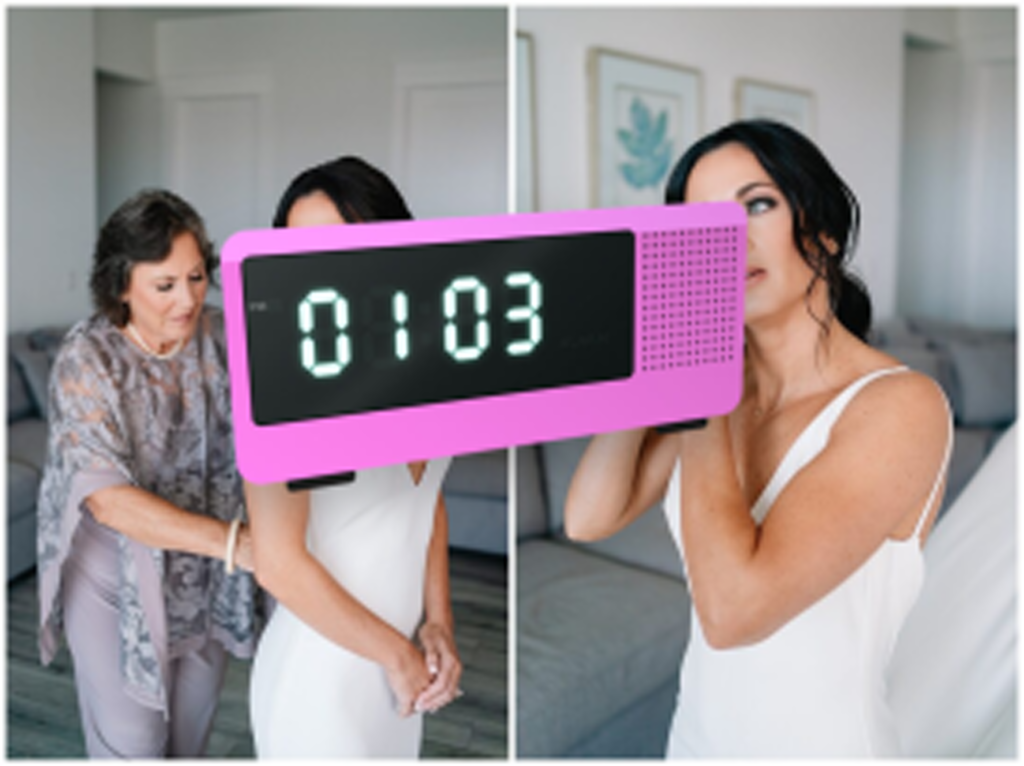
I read 1.03
